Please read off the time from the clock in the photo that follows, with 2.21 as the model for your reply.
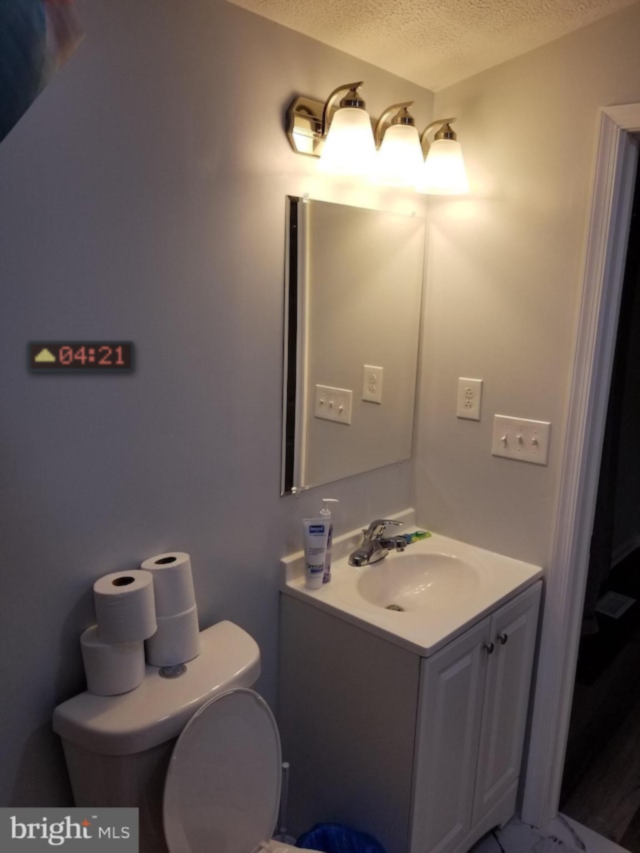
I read 4.21
